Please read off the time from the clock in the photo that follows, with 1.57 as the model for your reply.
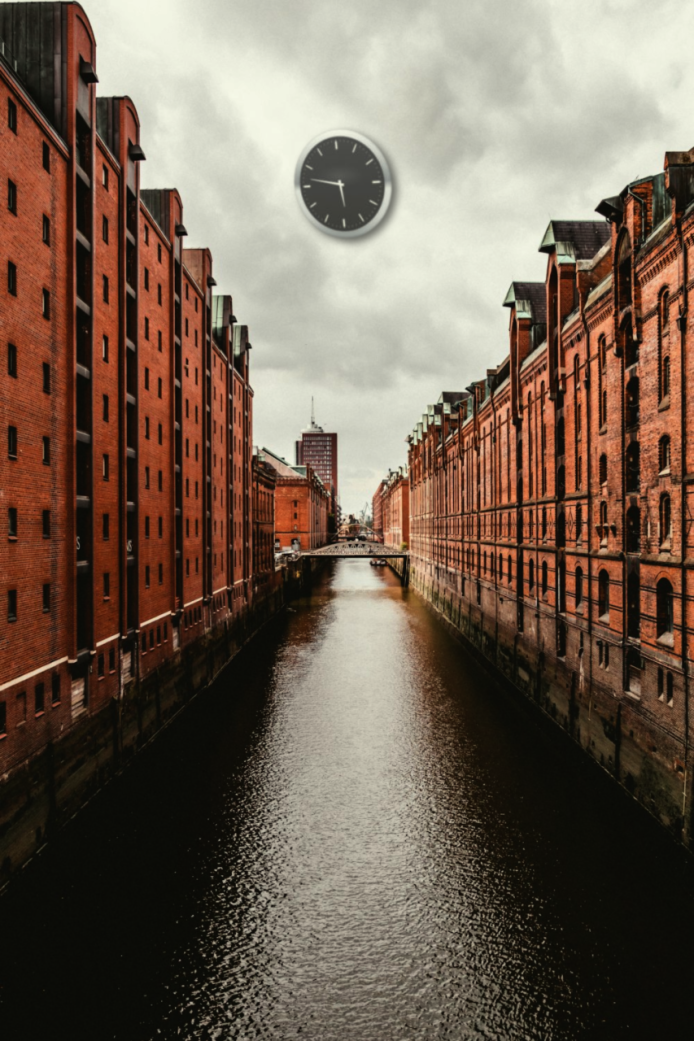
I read 5.47
